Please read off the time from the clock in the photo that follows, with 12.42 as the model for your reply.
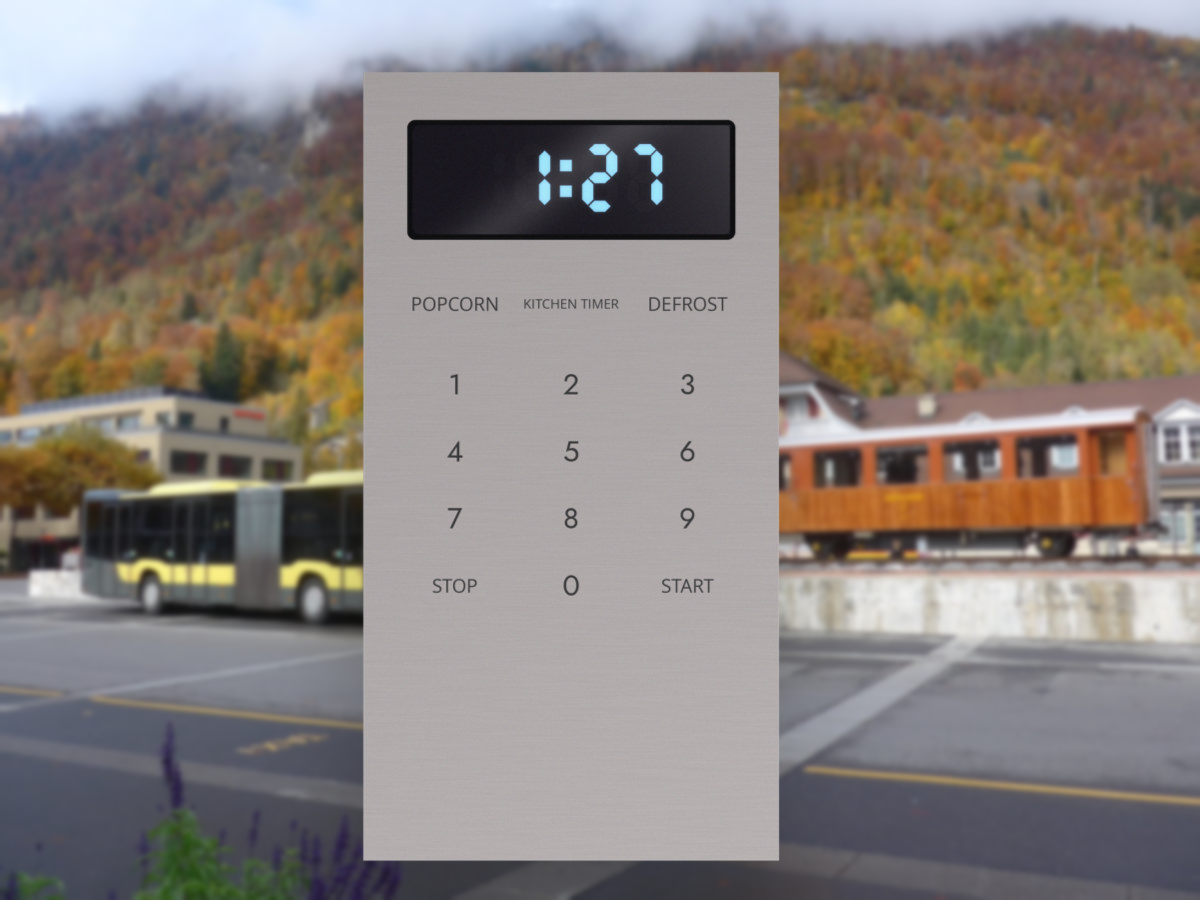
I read 1.27
